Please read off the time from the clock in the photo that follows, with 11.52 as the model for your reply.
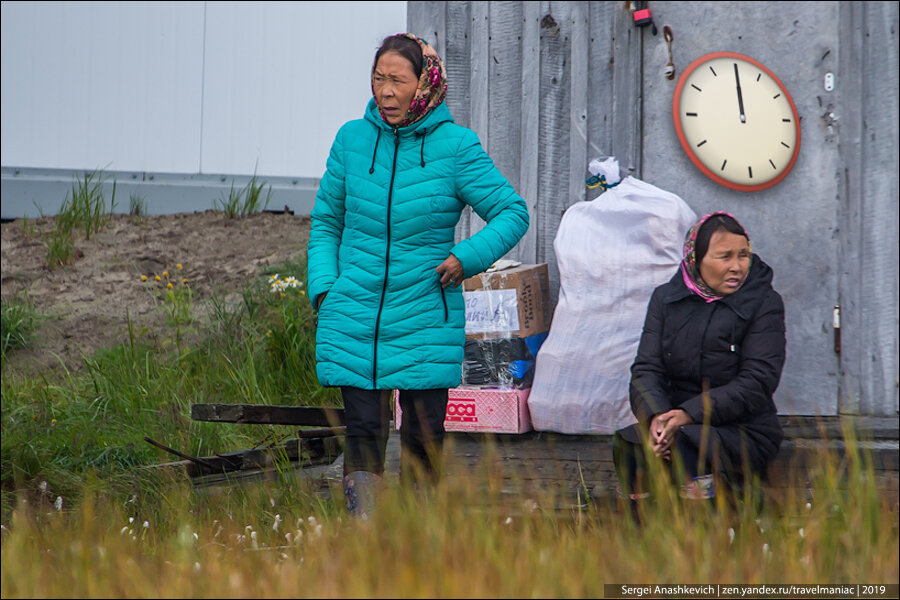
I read 12.00
